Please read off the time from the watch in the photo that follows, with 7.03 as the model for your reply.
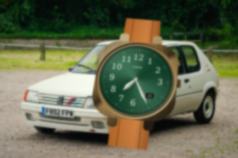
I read 7.25
